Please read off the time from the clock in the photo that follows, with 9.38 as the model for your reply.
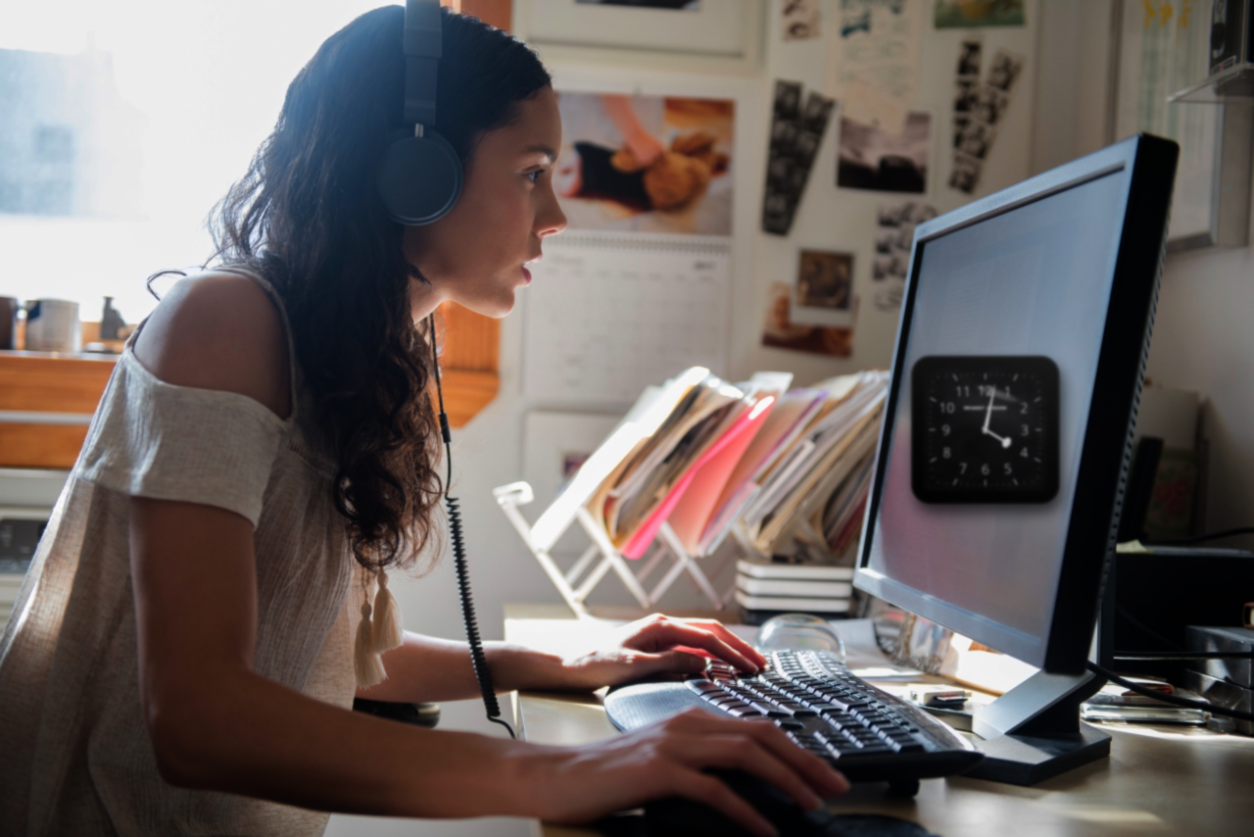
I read 4.02
